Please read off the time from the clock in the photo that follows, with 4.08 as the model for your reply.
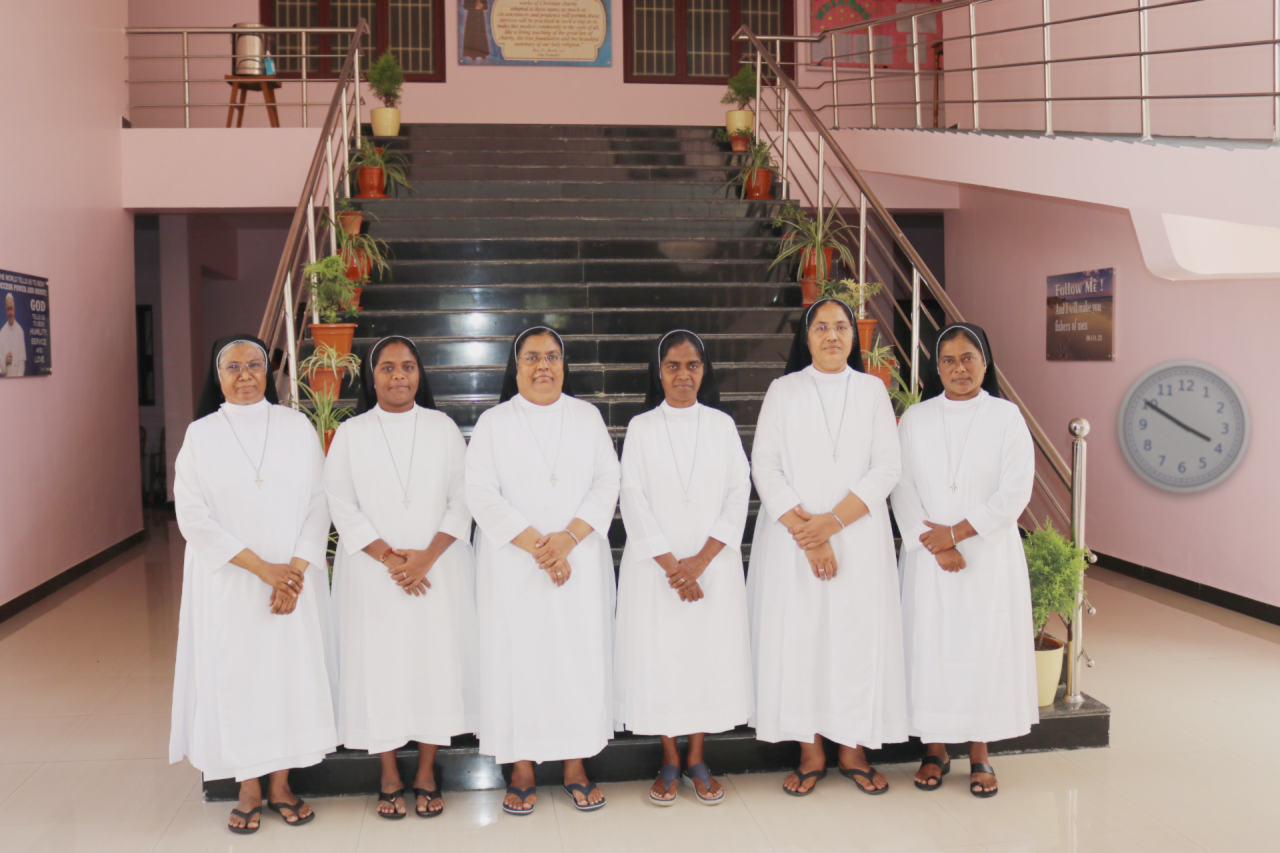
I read 3.50
